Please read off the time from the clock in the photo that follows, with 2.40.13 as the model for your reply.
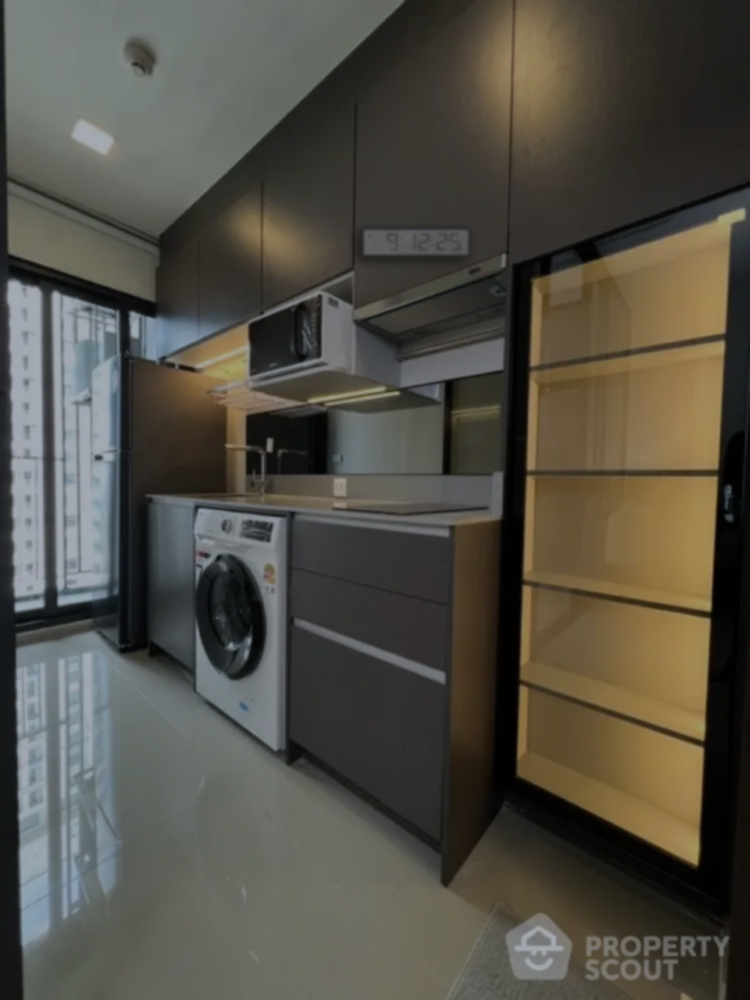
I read 9.12.25
